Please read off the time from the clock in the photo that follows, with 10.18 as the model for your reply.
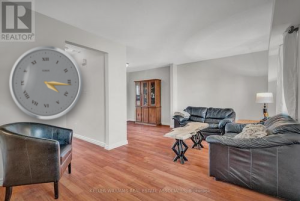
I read 4.16
